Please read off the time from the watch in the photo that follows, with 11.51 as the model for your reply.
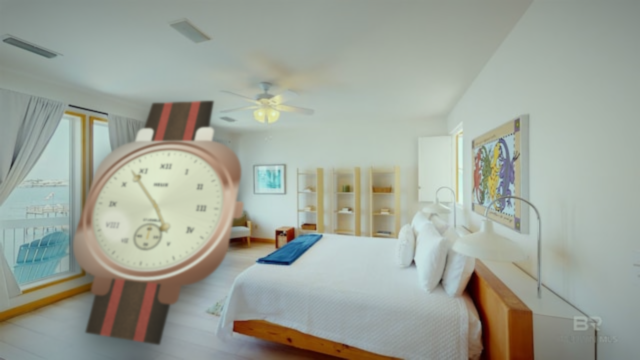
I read 4.53
